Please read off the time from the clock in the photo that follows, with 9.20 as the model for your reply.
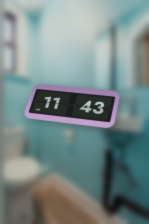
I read 11.43
